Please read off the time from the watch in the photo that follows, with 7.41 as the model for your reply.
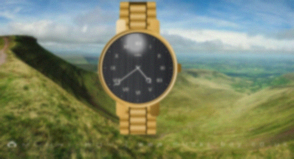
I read 4.39
